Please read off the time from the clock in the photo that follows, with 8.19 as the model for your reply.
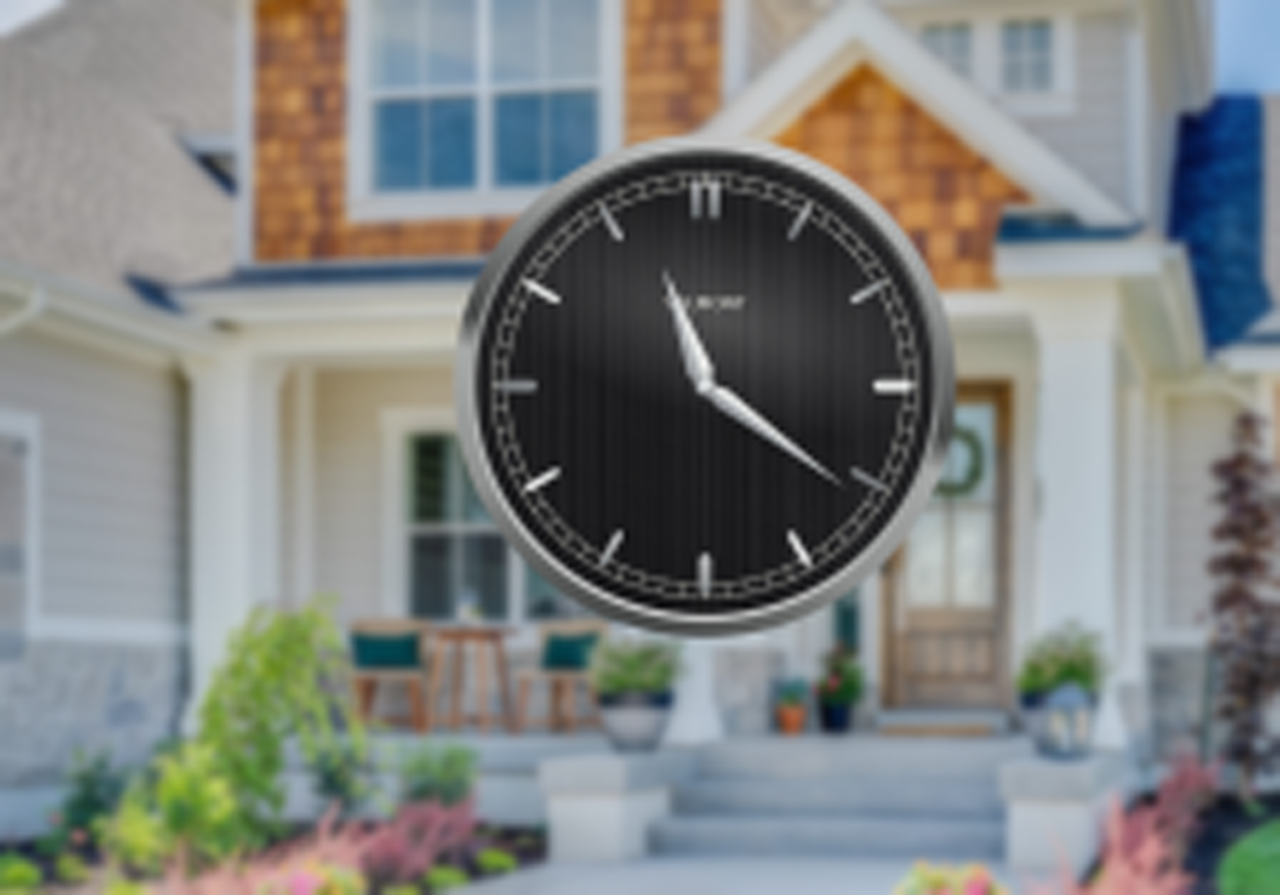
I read 11.21
